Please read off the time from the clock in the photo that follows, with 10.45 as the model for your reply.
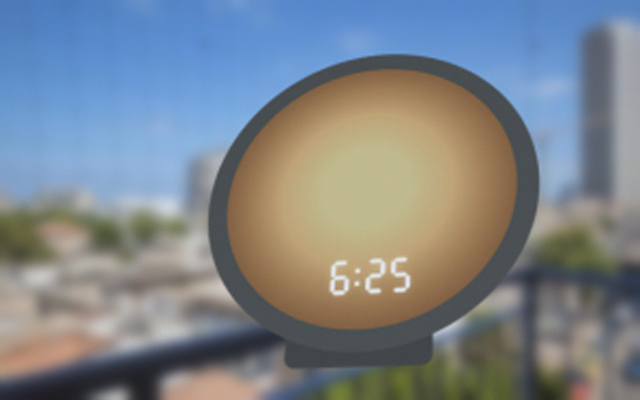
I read 6.25
